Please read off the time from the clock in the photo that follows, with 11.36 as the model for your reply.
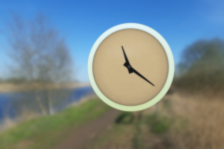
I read 11.21
